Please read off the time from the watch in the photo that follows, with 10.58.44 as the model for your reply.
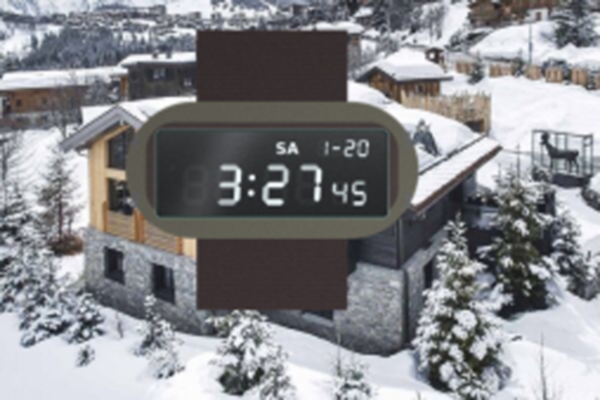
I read 3.27.45
